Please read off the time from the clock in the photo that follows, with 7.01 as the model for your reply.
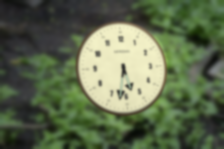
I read 5.32
